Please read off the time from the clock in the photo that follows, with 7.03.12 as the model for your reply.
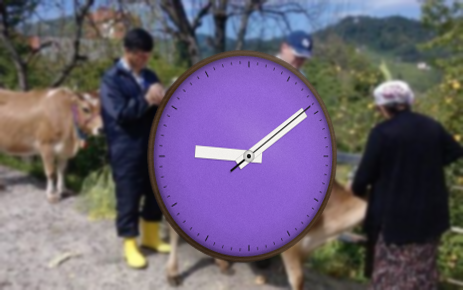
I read 9.09.09
